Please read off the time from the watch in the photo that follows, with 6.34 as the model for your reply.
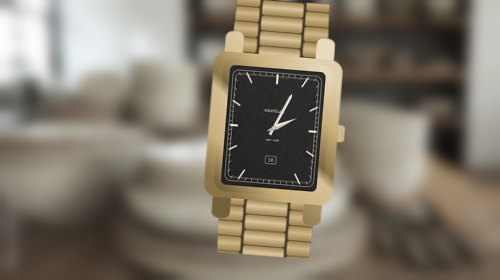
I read 2.04
